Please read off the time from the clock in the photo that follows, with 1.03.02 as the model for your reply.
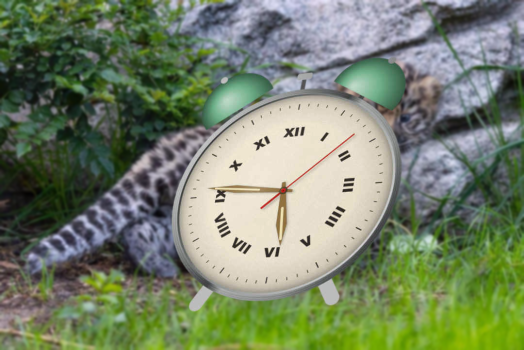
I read 5.46.08
